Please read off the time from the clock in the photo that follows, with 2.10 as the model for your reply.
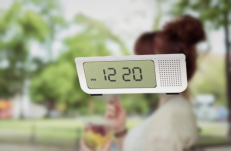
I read 12.20
